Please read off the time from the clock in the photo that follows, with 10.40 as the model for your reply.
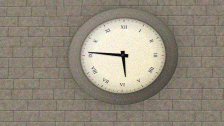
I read 5.46
